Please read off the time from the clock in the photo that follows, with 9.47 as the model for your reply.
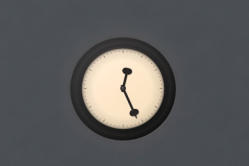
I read 12.26
